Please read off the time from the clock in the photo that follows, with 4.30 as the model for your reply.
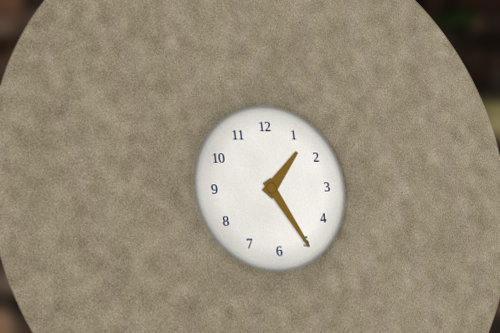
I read 1.25
